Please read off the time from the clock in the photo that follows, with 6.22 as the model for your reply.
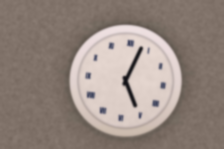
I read 5.03
